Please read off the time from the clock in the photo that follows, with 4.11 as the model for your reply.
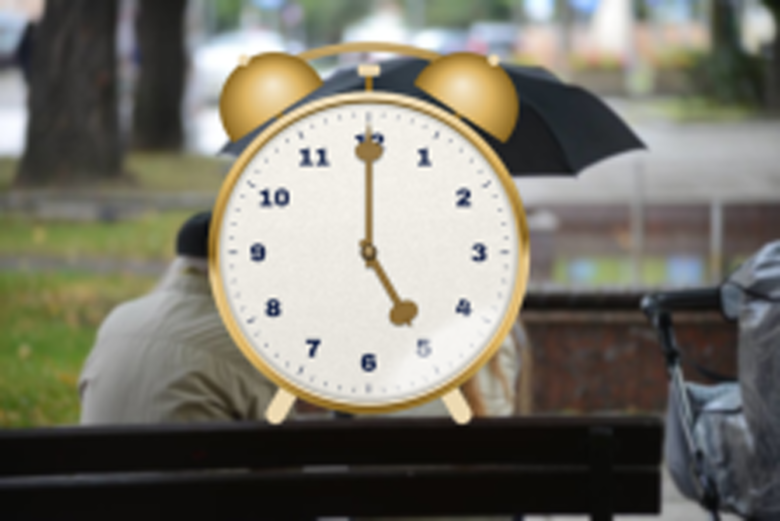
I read 5.00
